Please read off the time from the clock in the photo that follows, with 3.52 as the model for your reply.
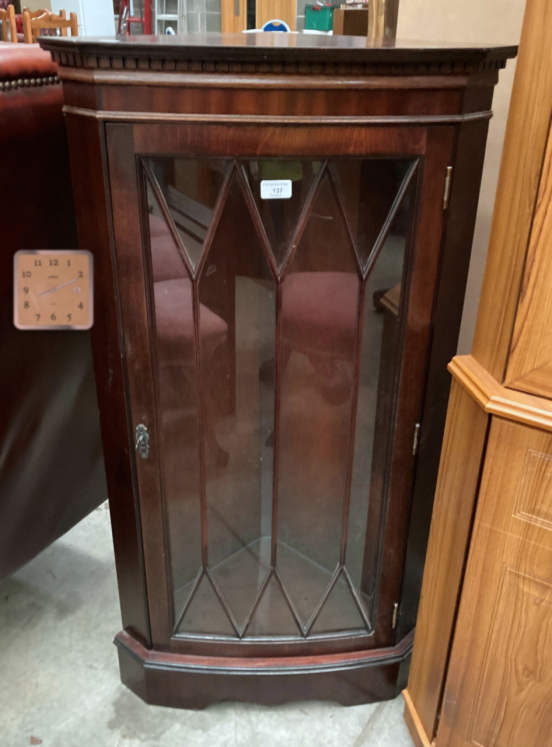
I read 8.11
